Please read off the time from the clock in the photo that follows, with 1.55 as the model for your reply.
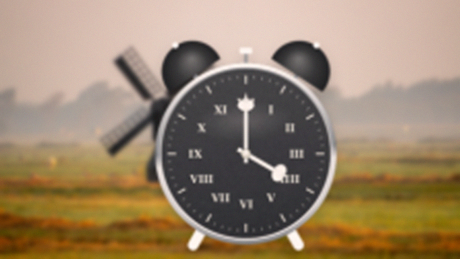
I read 4.00
